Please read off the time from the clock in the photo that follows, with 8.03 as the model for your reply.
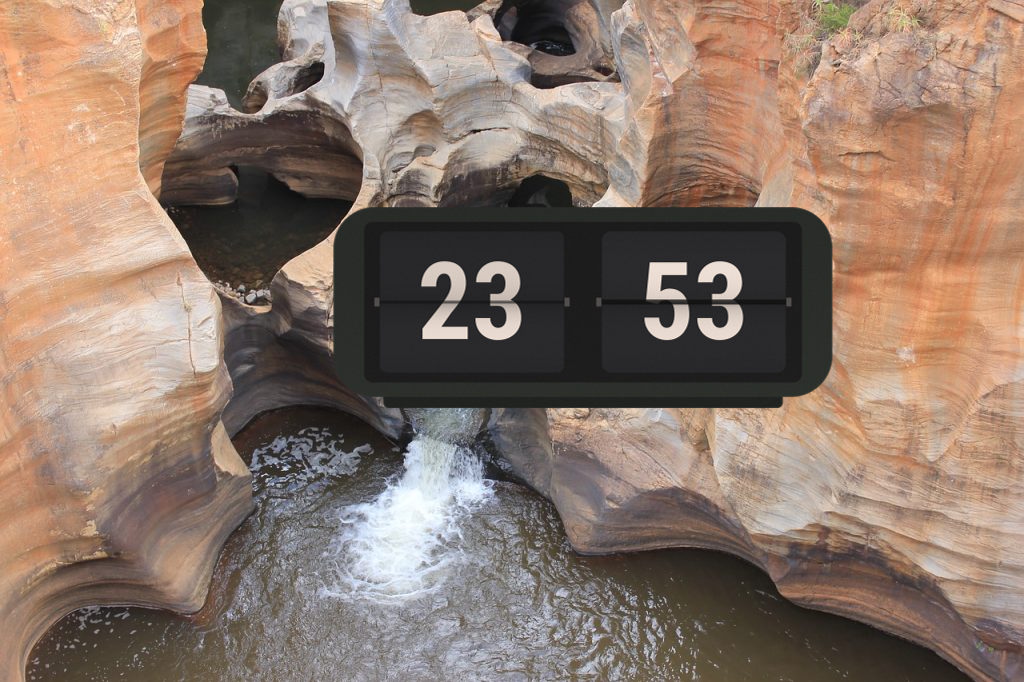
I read 23.53
